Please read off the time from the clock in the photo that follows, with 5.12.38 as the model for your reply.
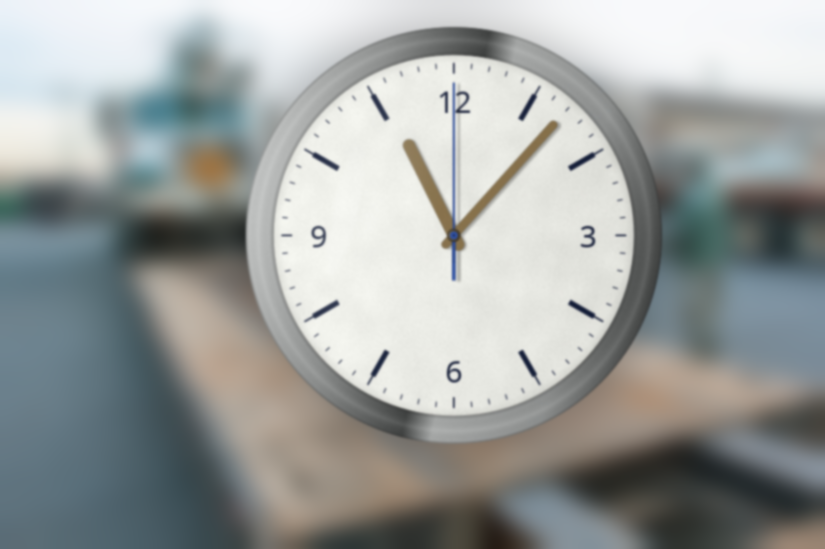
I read 11.07.00
